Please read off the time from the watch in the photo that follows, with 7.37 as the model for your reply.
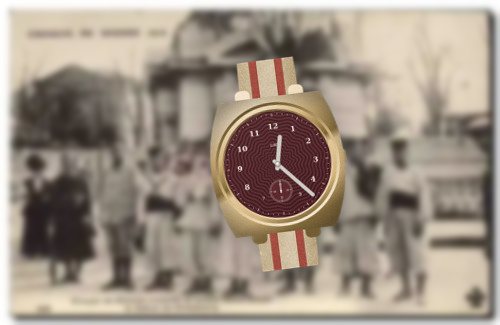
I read 12.23
